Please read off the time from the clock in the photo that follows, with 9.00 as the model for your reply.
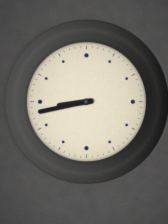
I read 8.43
